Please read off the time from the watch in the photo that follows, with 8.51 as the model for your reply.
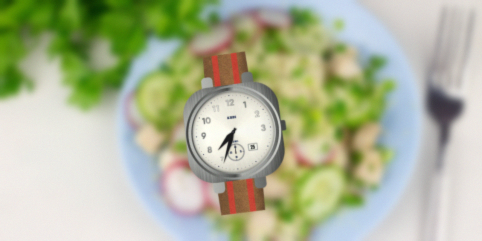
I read 7.34
